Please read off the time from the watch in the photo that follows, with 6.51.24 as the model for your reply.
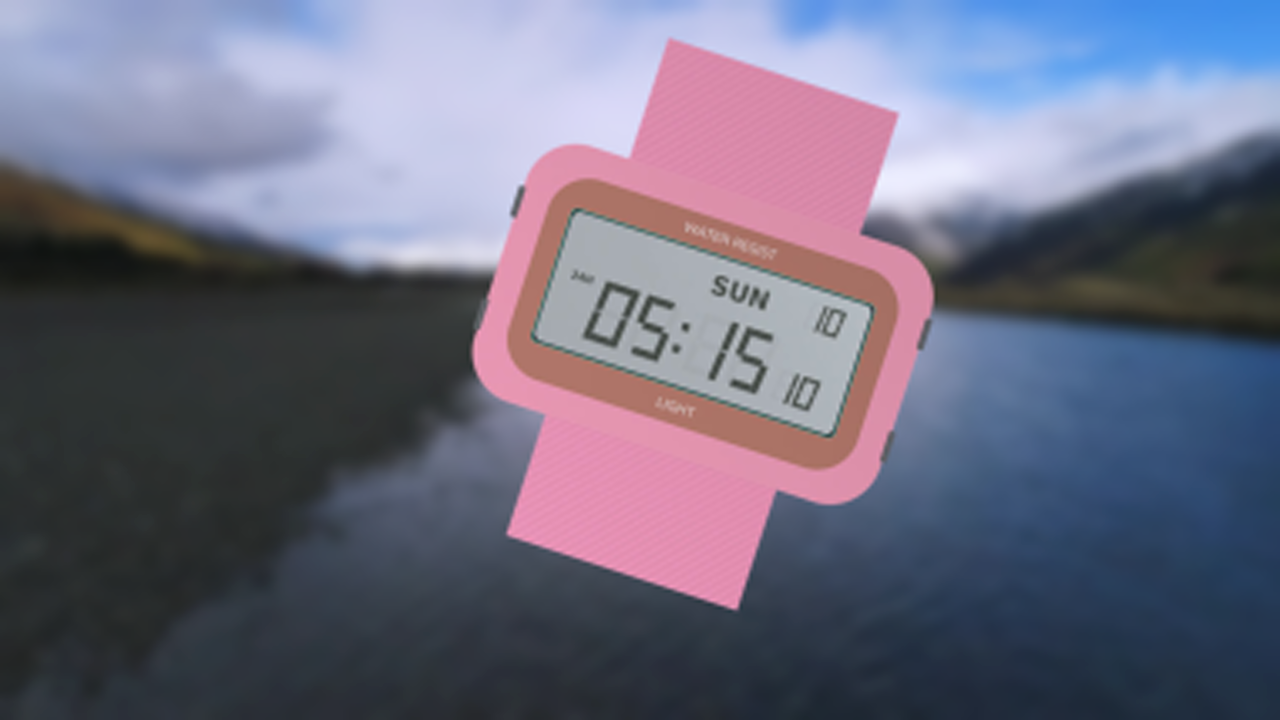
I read 5.15.10
